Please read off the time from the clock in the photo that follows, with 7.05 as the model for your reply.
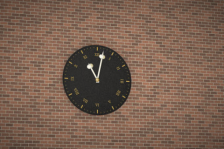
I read 11.02
